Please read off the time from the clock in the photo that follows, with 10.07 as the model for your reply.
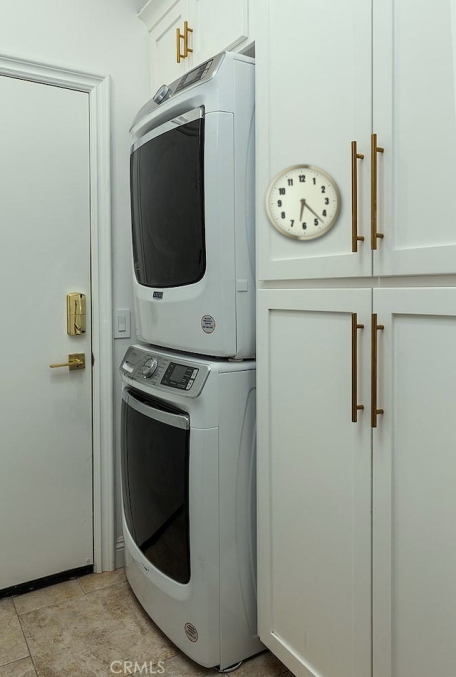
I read 6.23
